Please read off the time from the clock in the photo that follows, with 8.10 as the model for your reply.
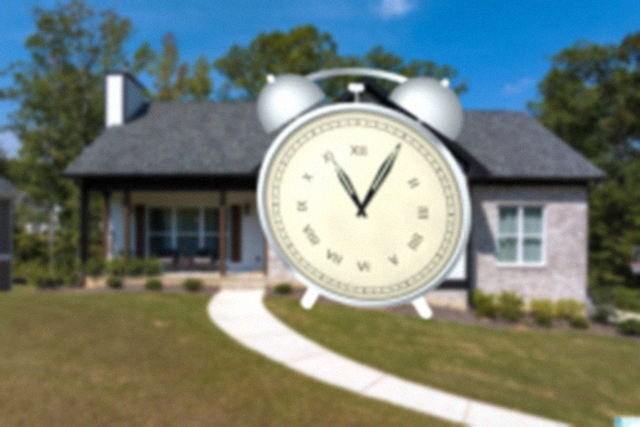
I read 11.05
